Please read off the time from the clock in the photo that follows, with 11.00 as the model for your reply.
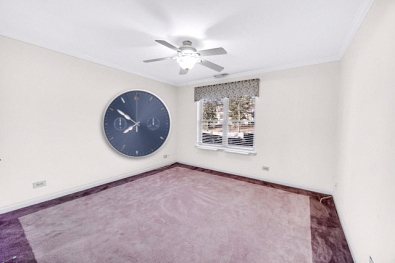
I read 7.51
